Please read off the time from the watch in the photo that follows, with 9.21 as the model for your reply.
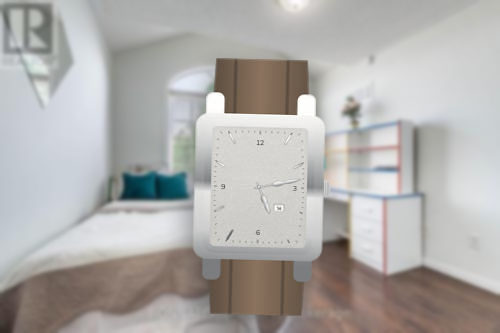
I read 5.13
